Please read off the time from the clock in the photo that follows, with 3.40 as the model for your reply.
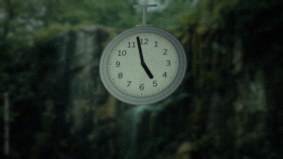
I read 4.58
